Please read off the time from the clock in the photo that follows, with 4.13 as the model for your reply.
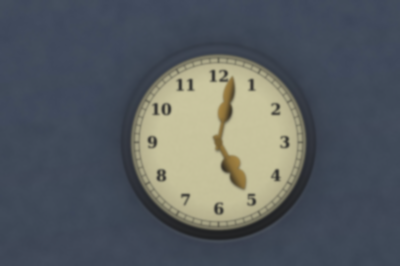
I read 5.02
